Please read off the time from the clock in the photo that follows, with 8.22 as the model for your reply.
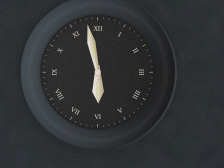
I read 5.58
